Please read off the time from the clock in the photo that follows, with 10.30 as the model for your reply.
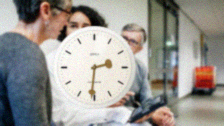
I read 2.31
